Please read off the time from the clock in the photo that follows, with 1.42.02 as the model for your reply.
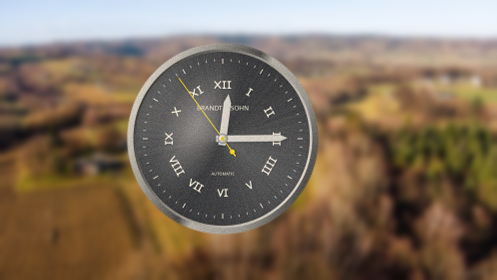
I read 12.14.54
